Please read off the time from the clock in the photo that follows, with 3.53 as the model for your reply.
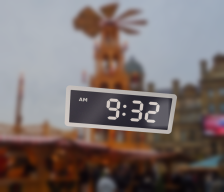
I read 9.32
